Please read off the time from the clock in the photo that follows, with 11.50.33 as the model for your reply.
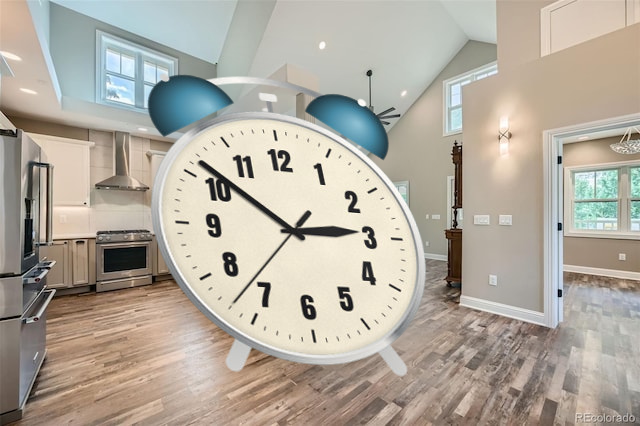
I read 2.51.37
